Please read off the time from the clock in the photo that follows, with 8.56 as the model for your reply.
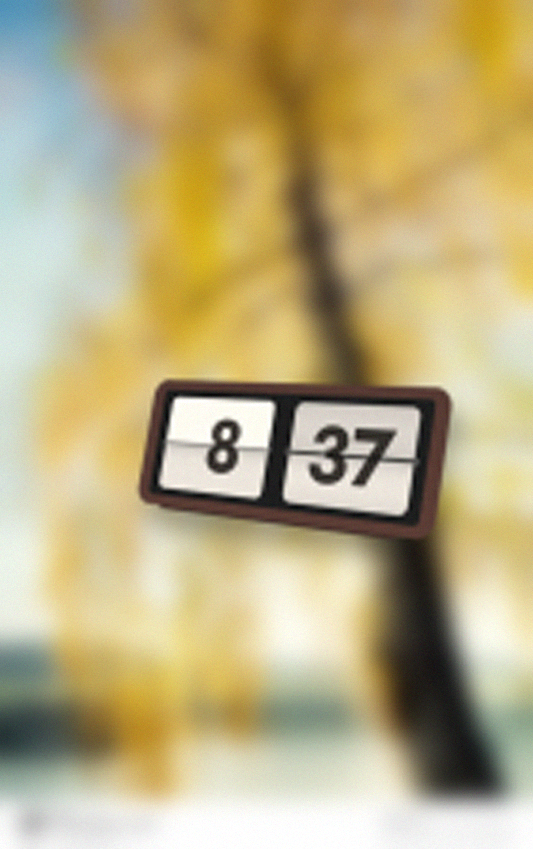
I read 8.37
